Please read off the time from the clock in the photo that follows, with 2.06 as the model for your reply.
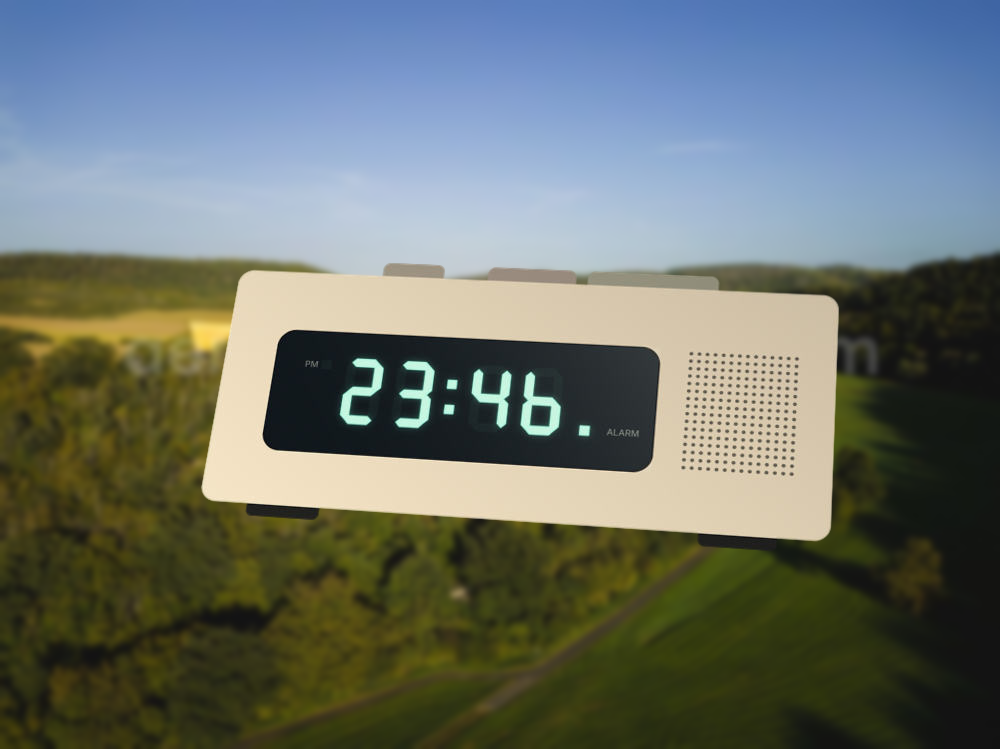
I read 23.46
